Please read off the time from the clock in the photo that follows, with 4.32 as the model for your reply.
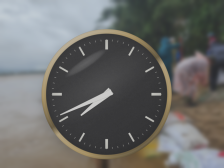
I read 7.41
